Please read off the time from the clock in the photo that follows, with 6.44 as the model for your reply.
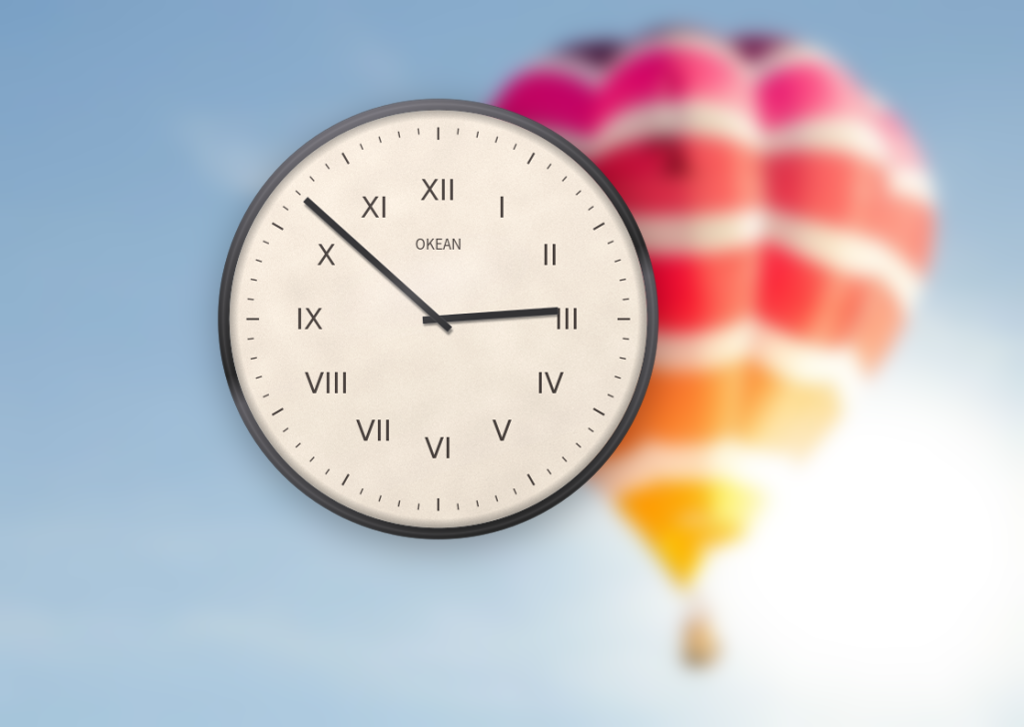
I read 2.52
